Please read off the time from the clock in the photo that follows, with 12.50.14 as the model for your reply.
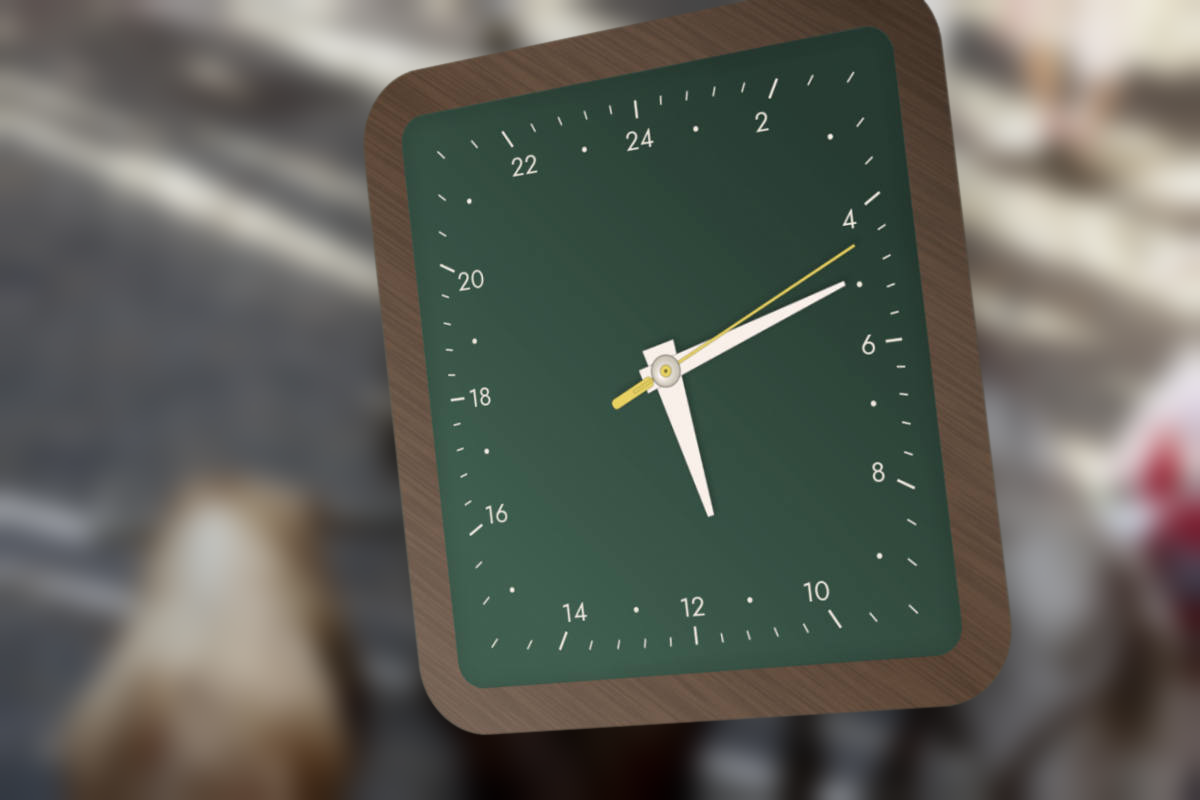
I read 11.12.11
